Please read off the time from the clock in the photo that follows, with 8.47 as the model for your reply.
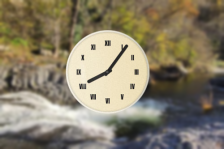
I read 8.06
